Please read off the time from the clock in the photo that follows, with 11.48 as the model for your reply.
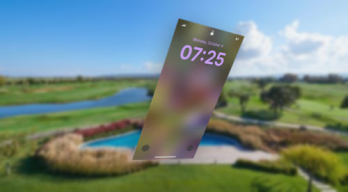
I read 7.25
